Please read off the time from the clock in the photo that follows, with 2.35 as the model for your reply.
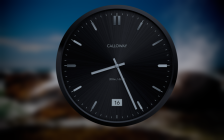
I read 8.26
